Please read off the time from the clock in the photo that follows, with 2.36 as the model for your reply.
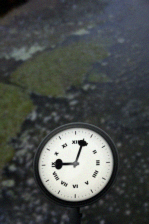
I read 9.03
